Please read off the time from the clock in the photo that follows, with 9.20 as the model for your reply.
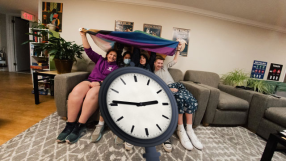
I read 2.46
